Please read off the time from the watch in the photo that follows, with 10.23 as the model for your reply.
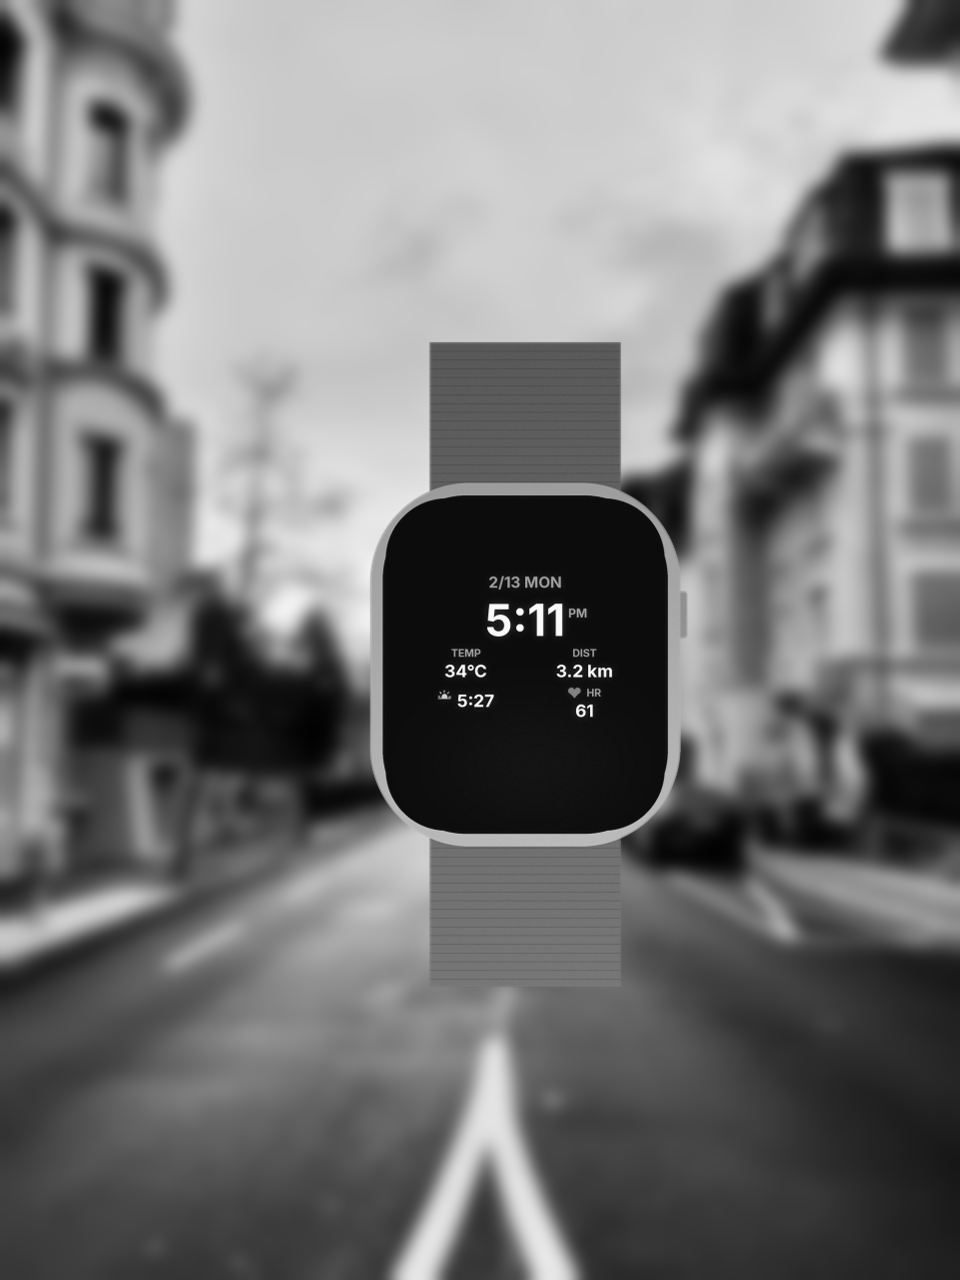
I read 5.11
